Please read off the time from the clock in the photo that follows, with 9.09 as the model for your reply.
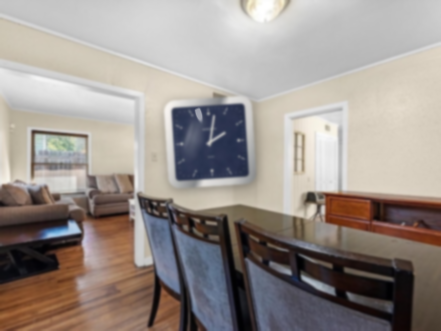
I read 2.02
